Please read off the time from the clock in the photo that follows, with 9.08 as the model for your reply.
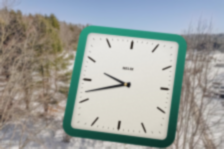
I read 9.42
